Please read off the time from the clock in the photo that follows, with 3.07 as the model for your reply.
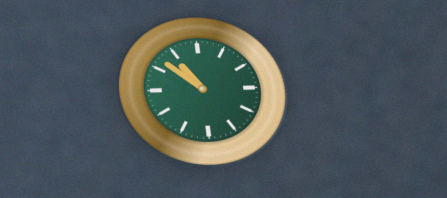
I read 10.52
